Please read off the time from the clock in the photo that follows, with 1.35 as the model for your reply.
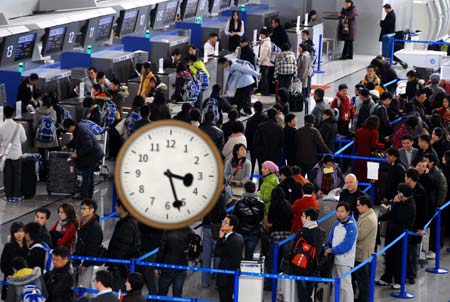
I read 3.27
